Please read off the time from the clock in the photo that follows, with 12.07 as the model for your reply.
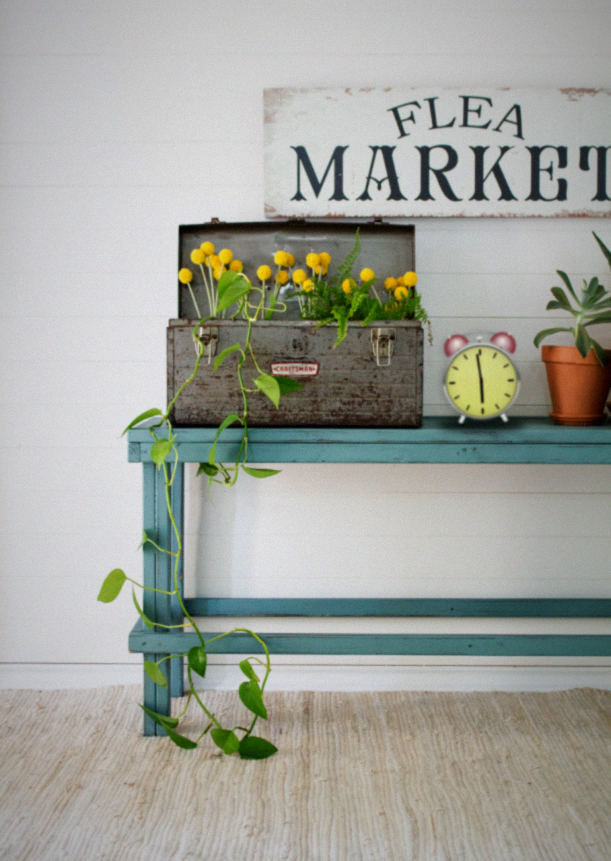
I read 5.59
